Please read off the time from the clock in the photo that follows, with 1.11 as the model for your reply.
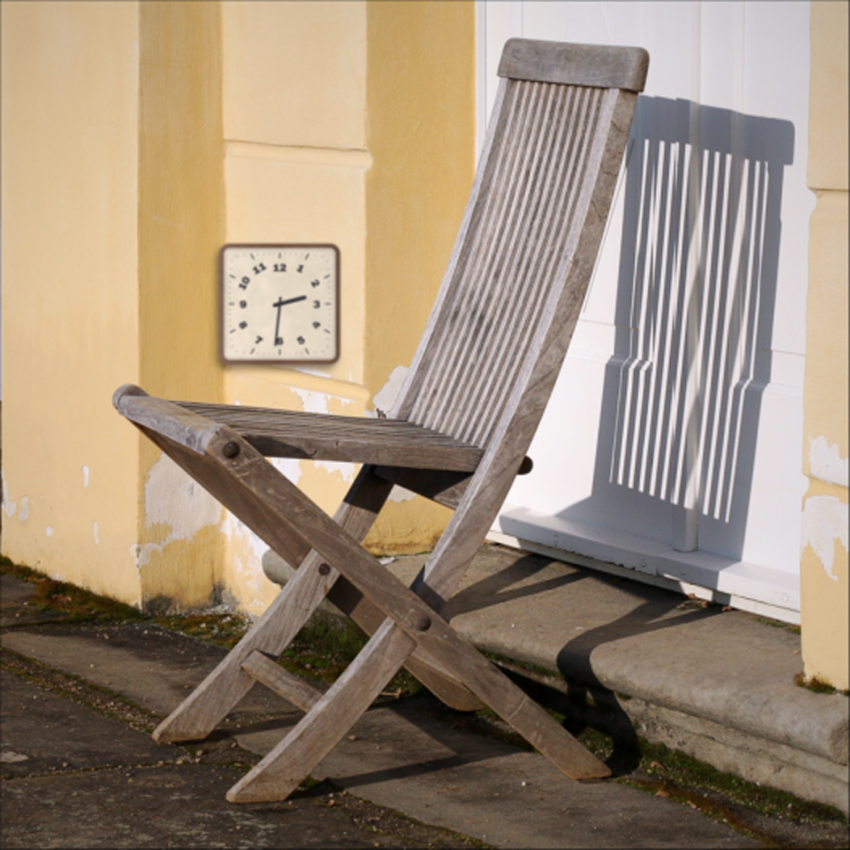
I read 2.31
